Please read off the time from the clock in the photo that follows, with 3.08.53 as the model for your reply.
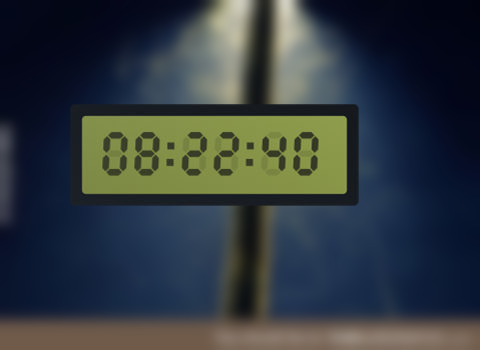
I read 8.22.40
